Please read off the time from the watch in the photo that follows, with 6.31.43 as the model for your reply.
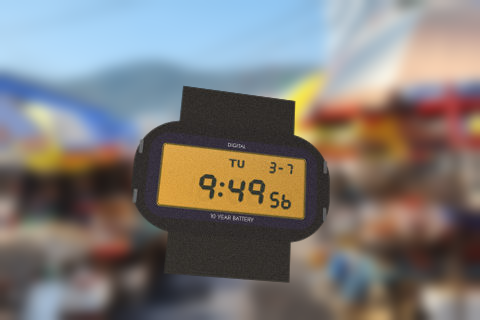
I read 9.49.56
